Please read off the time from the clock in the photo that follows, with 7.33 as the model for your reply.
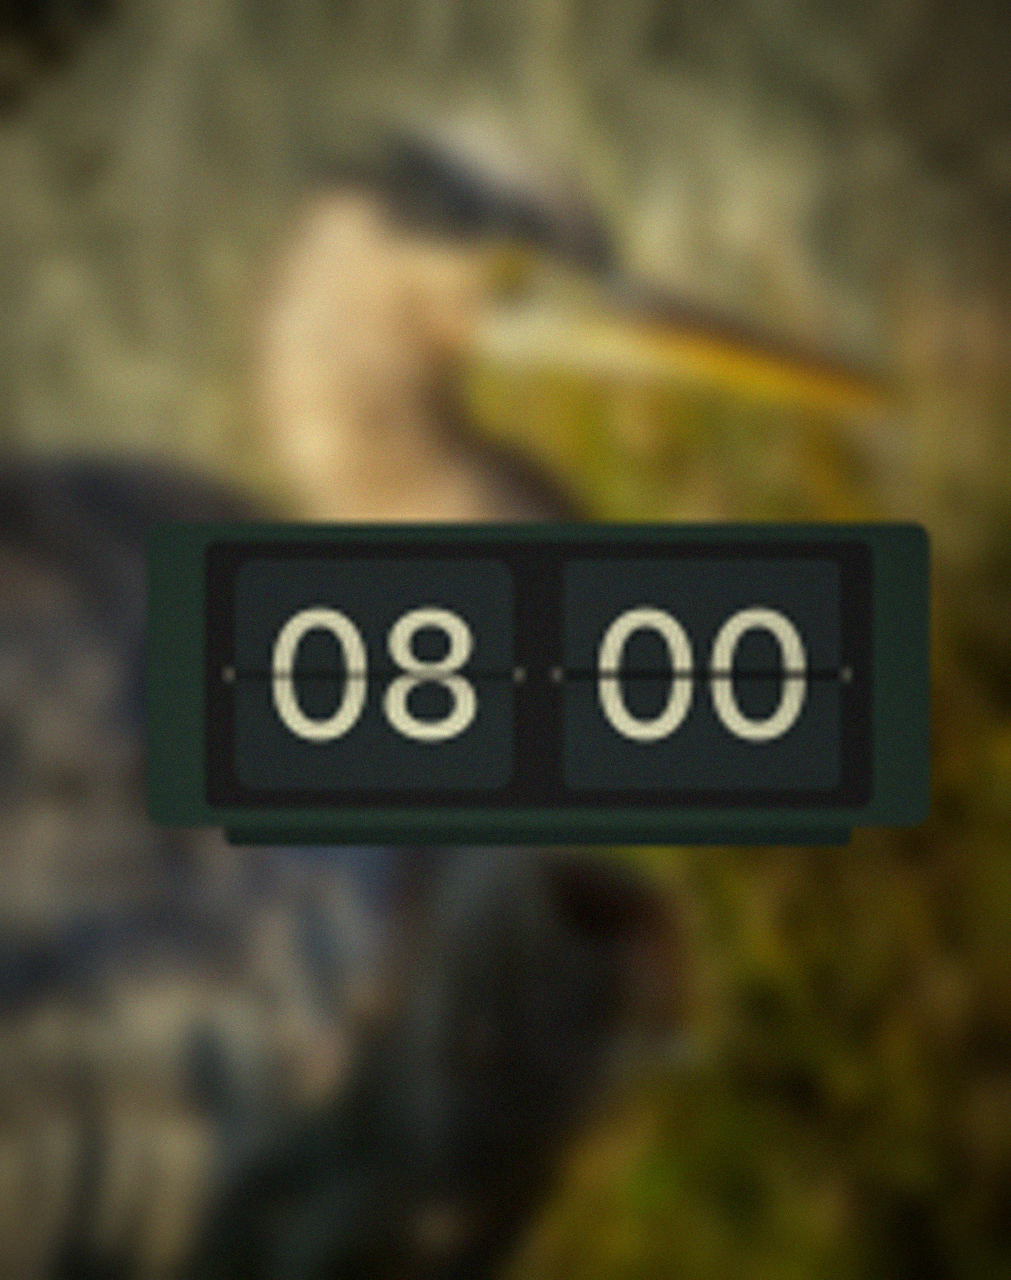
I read 8.00
